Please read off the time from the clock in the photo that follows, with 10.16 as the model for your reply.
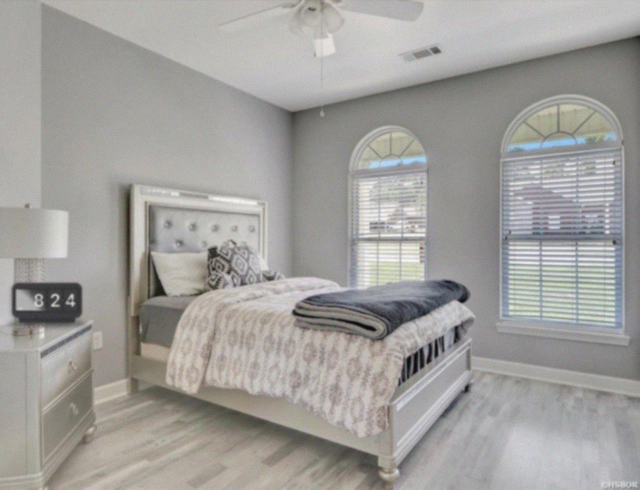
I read 8.24
